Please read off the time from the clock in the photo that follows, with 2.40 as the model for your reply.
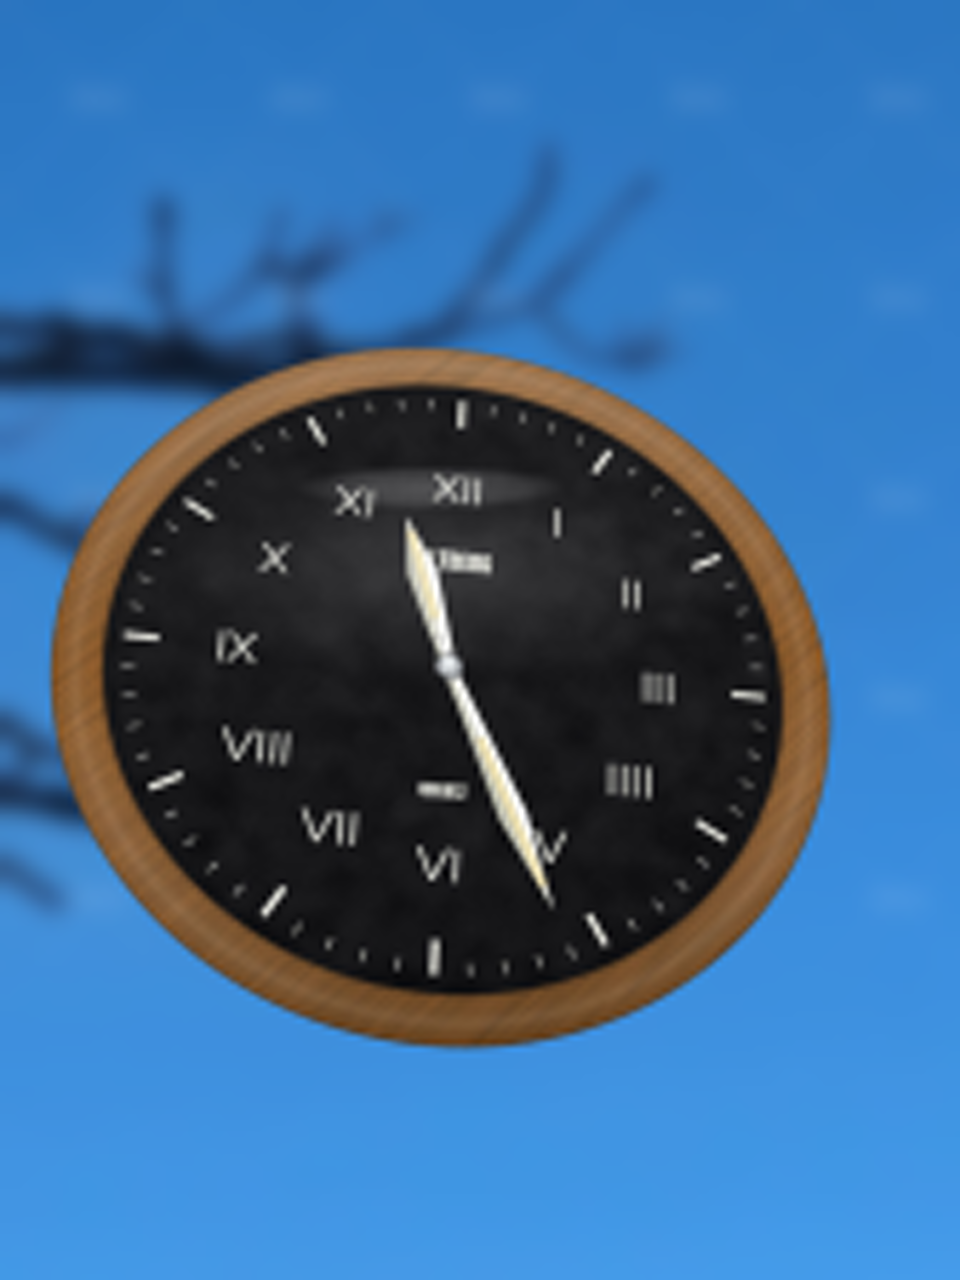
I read 11.26
